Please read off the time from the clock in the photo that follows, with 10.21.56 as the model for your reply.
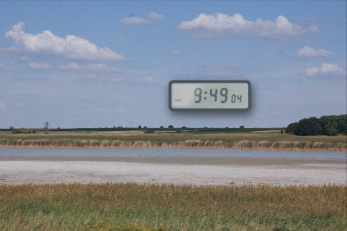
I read 9.49.04
